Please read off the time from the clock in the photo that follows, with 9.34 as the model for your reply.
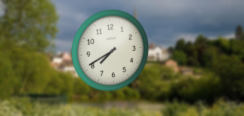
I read 7.41
